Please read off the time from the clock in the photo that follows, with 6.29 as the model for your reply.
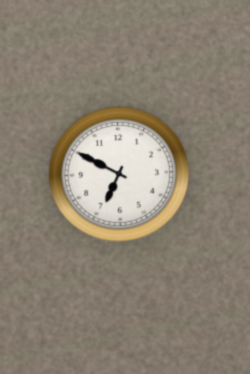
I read 6.50
